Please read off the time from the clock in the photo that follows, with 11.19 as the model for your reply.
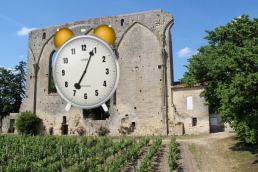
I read 7.04
